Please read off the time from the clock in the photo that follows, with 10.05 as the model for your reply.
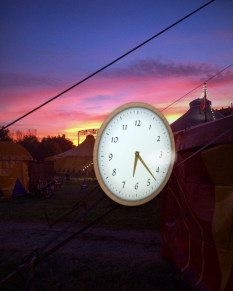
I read 6.23
